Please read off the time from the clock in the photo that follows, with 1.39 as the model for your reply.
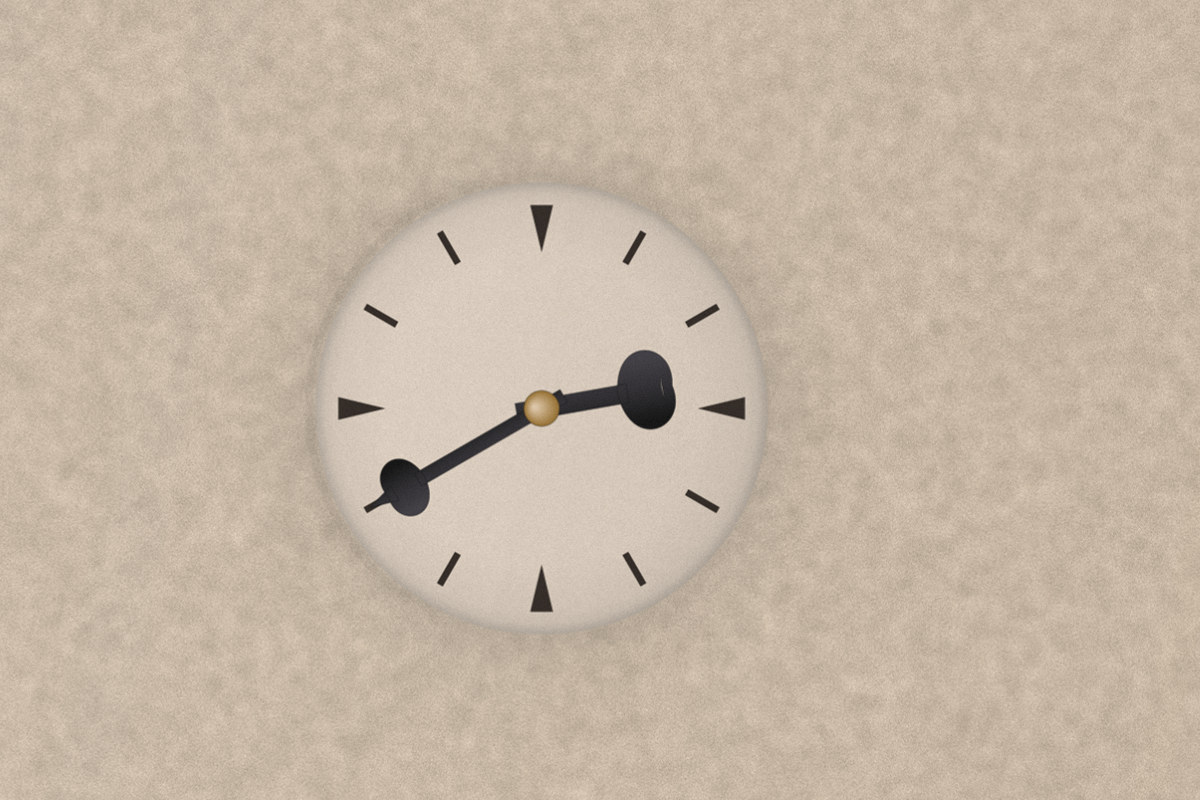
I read 2.40
